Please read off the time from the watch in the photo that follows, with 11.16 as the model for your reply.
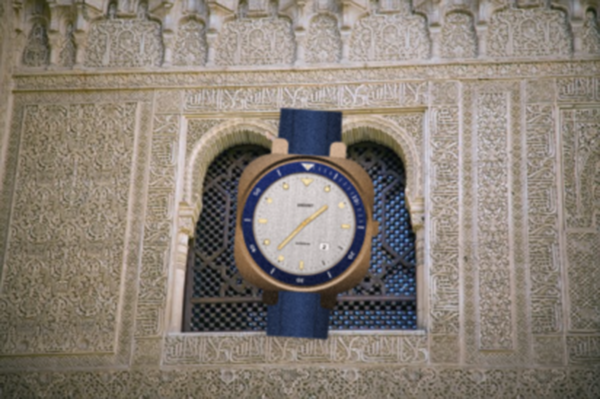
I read 1.37
